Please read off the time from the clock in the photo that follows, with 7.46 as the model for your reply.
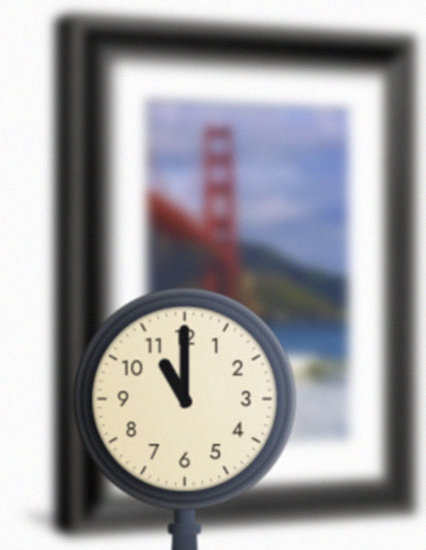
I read 11.00
